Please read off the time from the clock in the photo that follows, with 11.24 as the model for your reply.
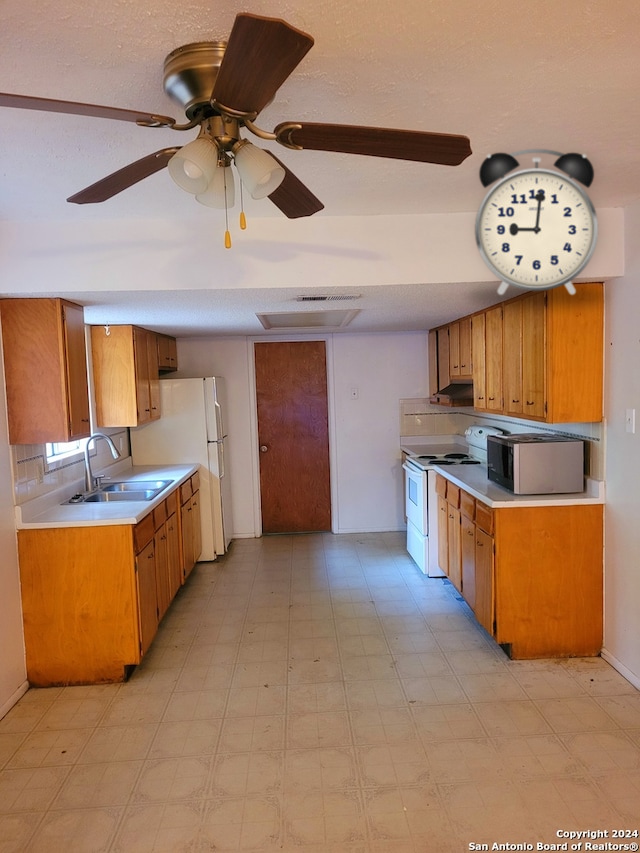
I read 9.01
